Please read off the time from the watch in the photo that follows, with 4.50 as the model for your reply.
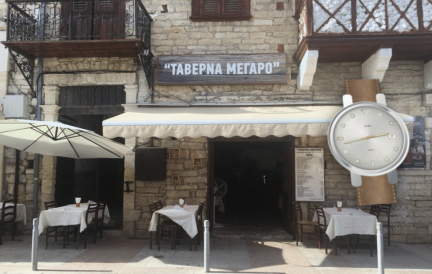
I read 2.43
